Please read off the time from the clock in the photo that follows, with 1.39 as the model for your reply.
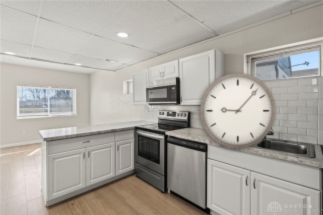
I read 9.07
